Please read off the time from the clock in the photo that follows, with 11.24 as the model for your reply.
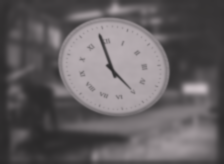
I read 4.59
